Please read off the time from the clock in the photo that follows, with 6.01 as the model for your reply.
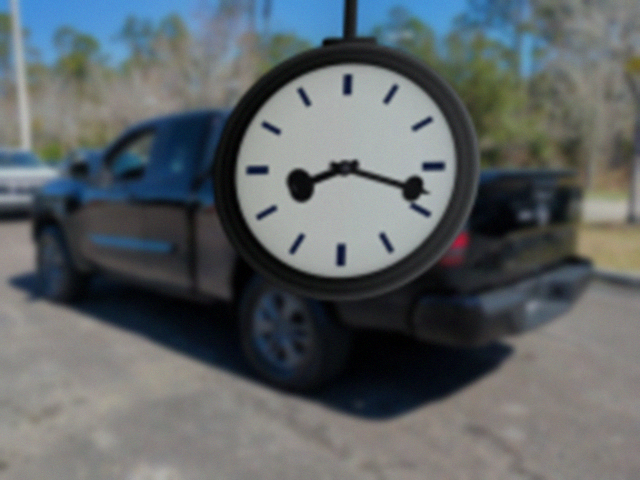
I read 8.18
